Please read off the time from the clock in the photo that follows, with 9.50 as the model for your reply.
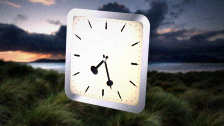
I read 7.27
